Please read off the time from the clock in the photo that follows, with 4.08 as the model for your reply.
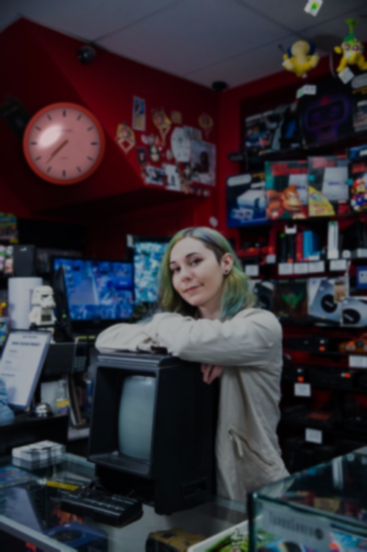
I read 7.37
